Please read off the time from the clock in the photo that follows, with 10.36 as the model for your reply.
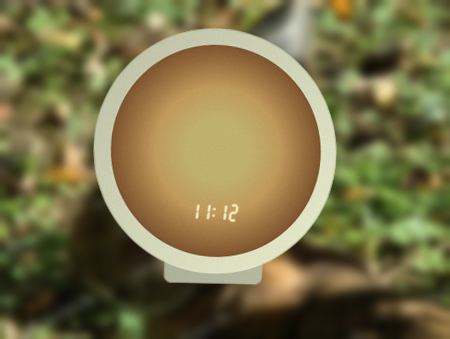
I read 11.12
